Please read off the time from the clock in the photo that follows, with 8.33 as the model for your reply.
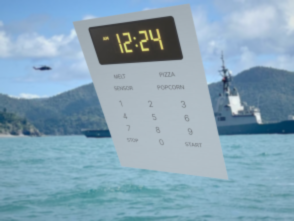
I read 12.24
